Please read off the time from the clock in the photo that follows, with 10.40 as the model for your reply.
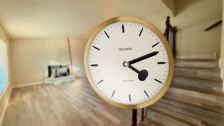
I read 4.12
